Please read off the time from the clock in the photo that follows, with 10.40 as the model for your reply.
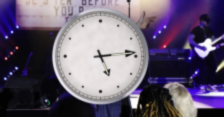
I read 5.14
